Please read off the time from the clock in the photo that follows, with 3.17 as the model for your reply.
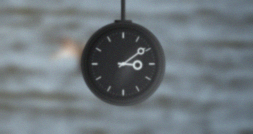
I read 3.09
